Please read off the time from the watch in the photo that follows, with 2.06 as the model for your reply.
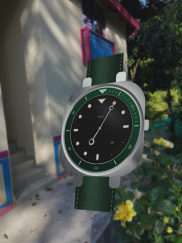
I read 7.05
